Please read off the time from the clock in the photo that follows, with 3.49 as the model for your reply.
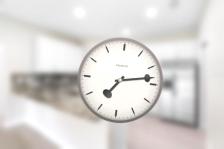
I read 7.13
